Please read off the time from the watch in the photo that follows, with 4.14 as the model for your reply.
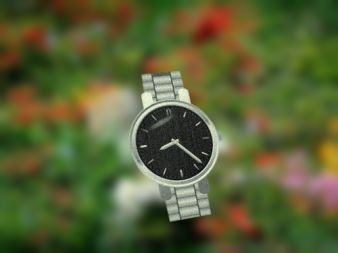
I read 8.23
